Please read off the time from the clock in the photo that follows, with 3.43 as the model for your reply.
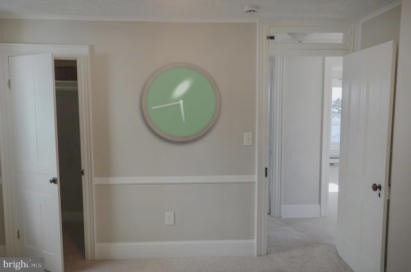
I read 5.43
